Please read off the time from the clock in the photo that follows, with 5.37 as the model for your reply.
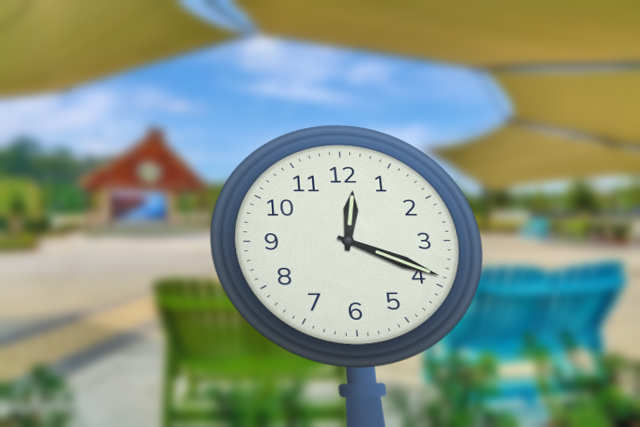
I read 12.19
